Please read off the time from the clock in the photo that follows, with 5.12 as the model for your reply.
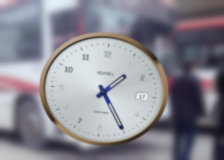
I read 1.25
